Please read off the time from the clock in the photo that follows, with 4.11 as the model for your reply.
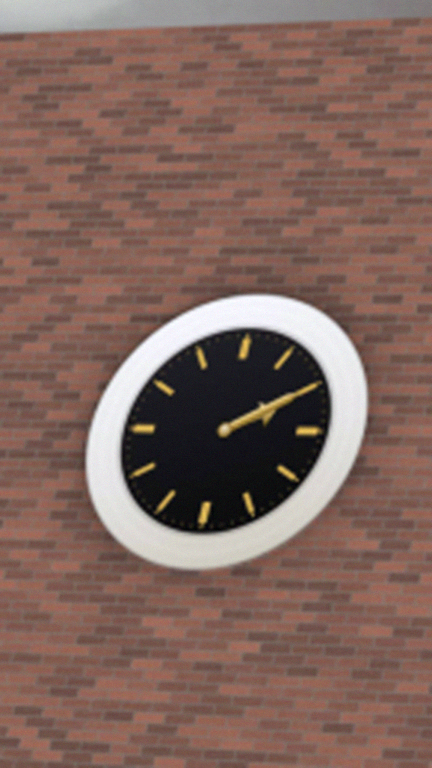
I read 2.10
